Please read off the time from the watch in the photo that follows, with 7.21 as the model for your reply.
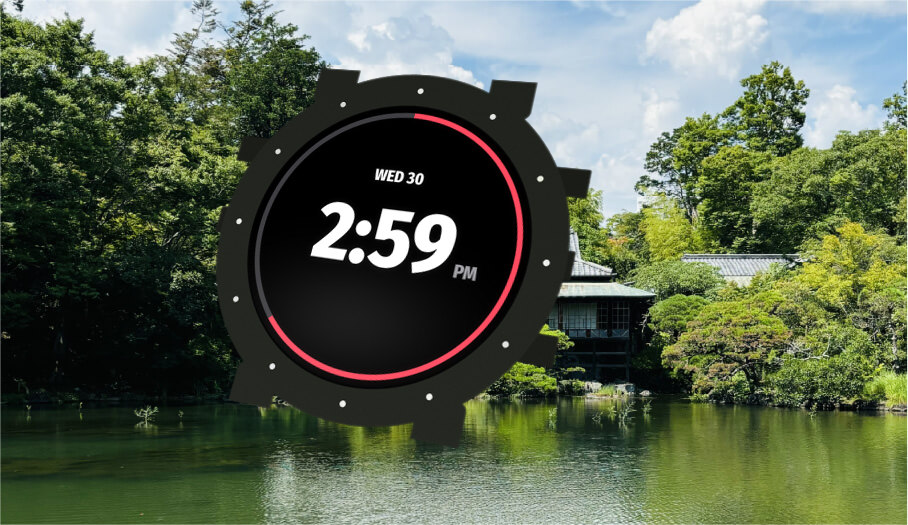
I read 2.59
